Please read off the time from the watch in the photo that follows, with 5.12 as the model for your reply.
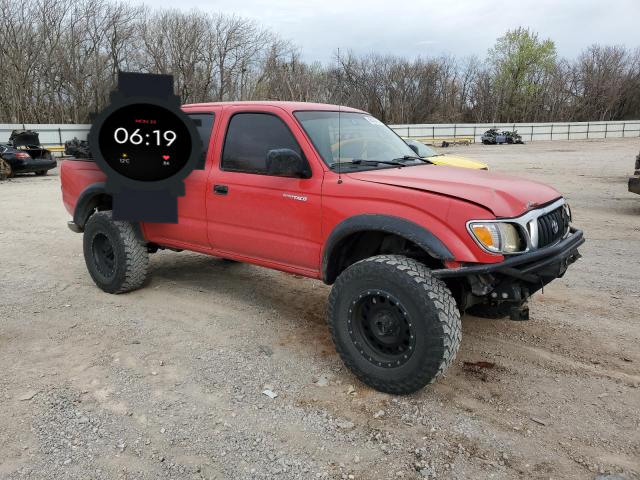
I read 6.19
